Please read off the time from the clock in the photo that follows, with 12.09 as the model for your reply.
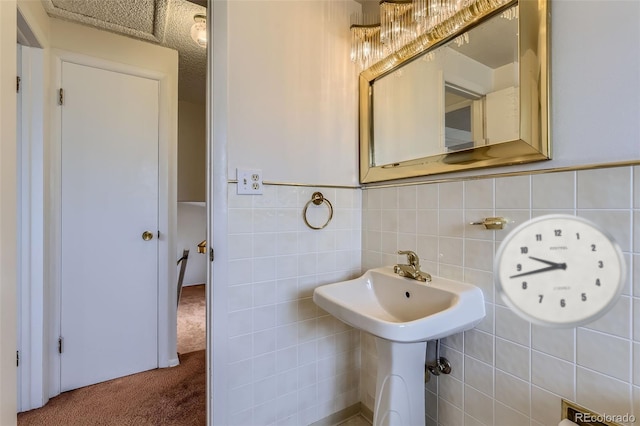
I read 9.43
